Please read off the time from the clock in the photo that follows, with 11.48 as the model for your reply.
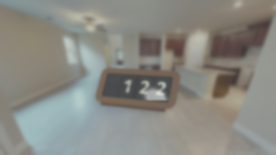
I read 1.22
